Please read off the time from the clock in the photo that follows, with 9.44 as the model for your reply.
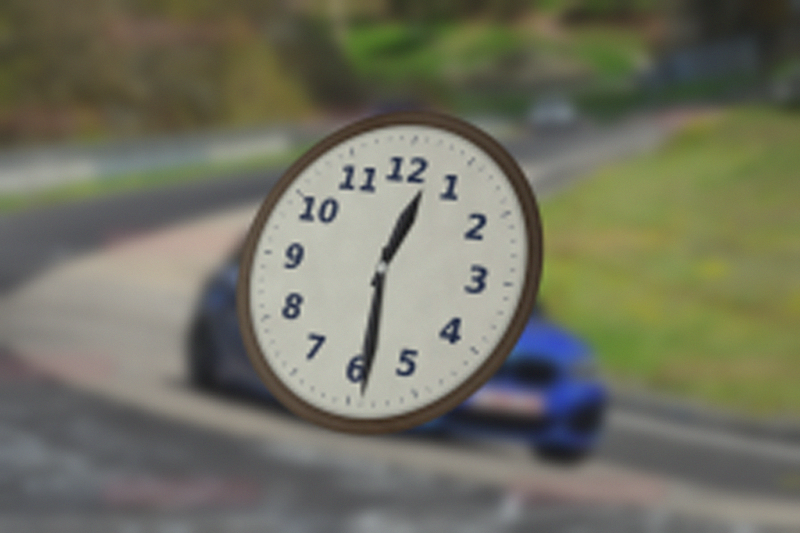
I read 12.29
